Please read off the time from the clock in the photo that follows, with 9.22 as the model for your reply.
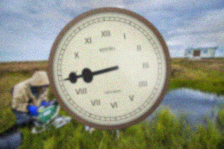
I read 8.44
